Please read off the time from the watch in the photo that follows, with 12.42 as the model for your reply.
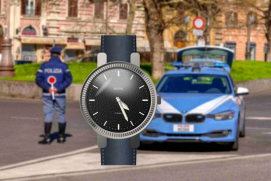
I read 4.26
